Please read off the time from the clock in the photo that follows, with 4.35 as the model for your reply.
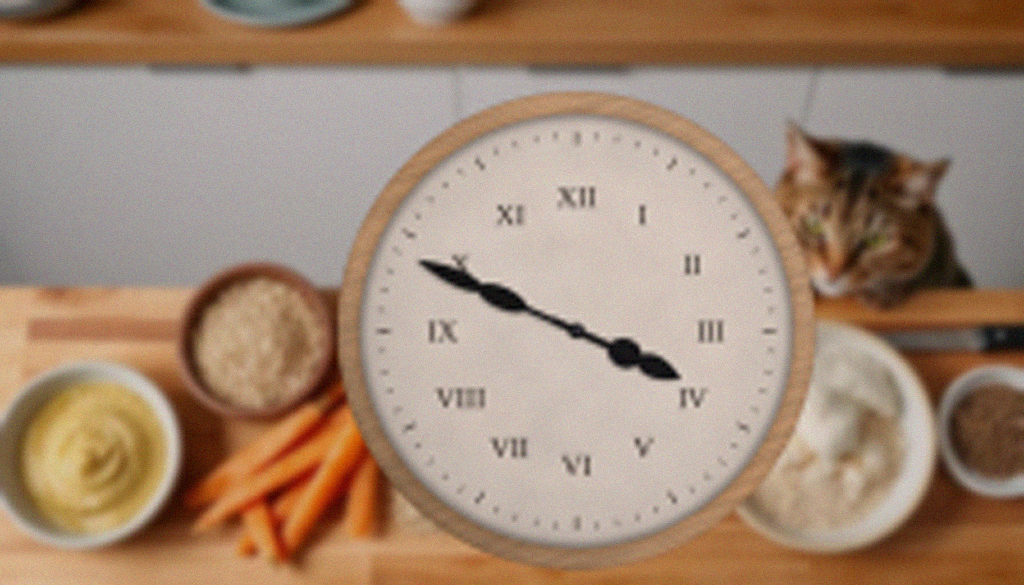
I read 3.49
